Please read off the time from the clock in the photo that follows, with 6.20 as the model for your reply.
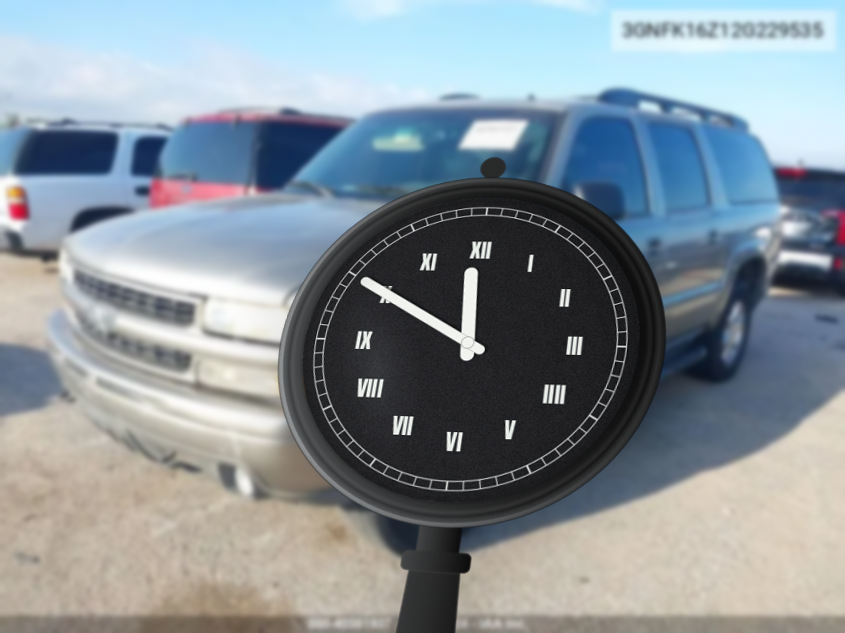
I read 11.50
